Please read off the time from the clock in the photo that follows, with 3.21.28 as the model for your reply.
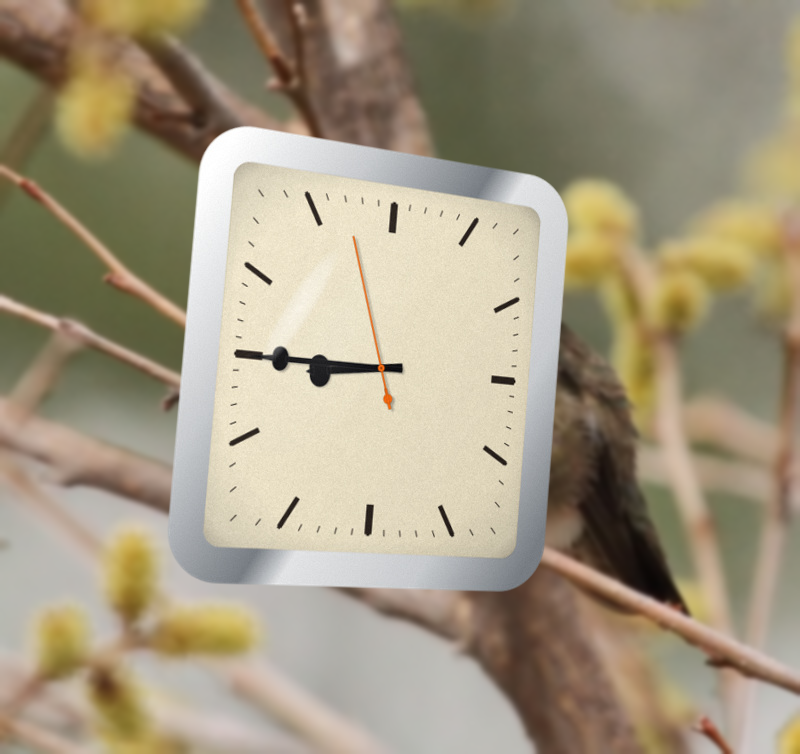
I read 8.44.57
